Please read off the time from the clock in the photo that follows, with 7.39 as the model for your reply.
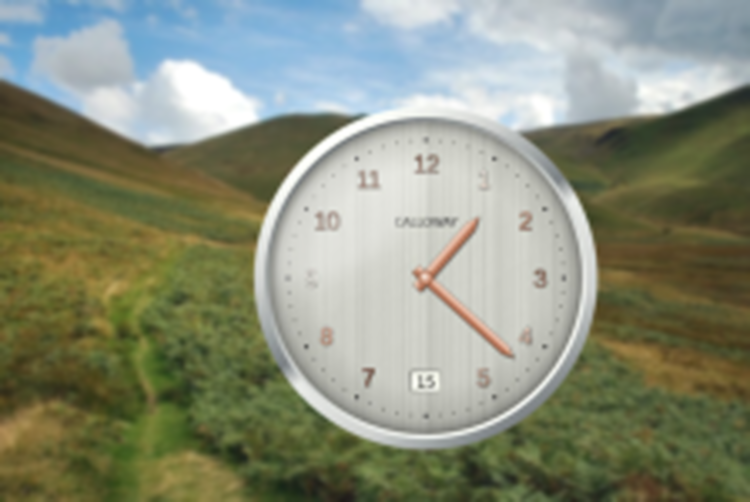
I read 1.22
